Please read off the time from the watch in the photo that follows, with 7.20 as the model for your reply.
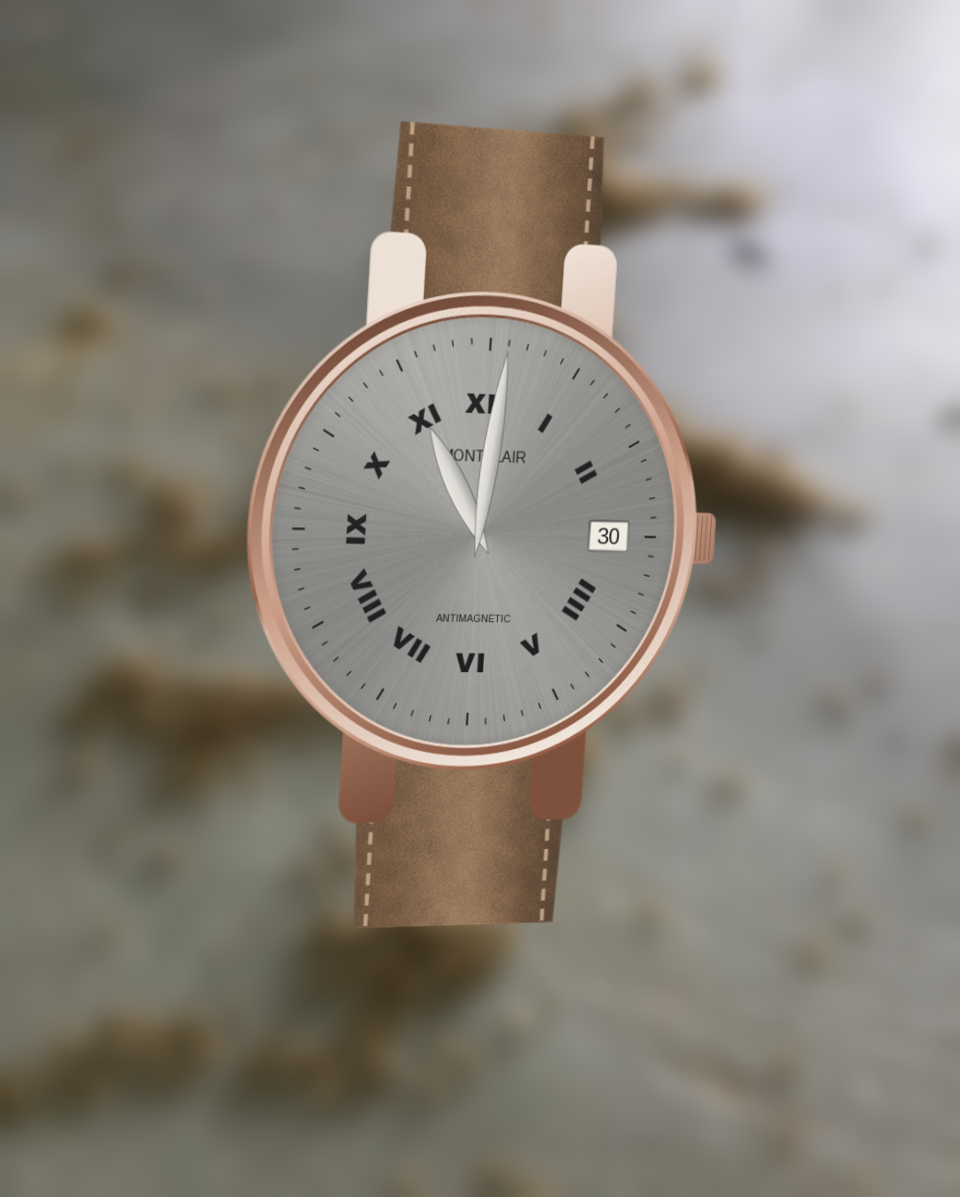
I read 11.01
